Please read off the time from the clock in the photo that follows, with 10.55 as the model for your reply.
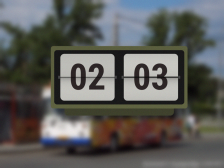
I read 2.03
